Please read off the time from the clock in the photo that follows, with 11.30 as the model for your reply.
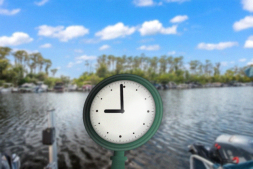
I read 8.59
